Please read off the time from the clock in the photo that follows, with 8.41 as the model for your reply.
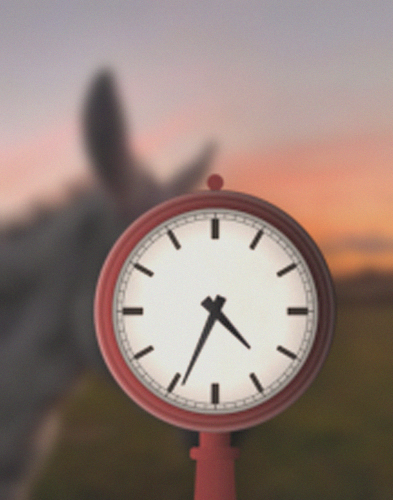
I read 4.34
